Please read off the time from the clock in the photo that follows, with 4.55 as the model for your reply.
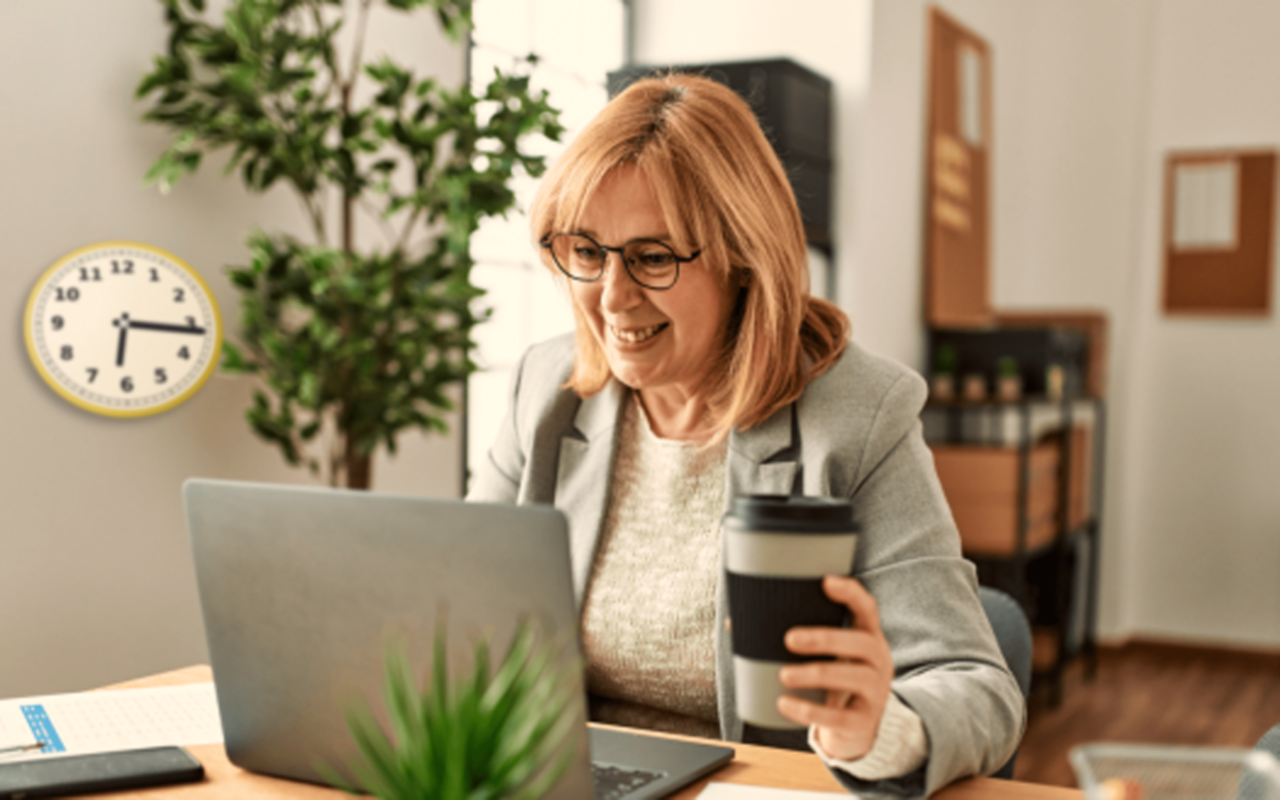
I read 6.16
